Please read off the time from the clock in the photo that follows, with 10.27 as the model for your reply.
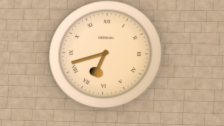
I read 6.42
